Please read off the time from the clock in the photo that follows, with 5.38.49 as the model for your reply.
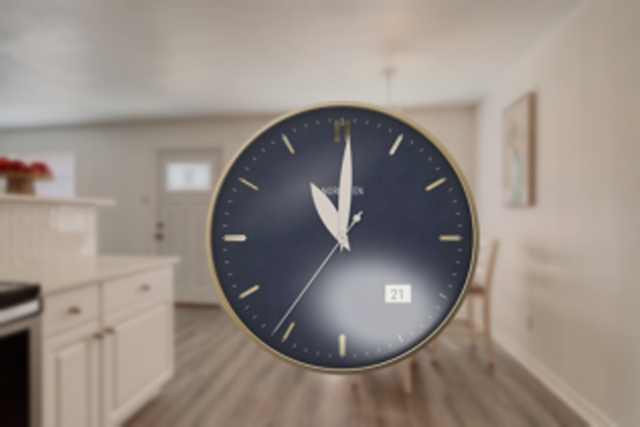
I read 11.00.36
